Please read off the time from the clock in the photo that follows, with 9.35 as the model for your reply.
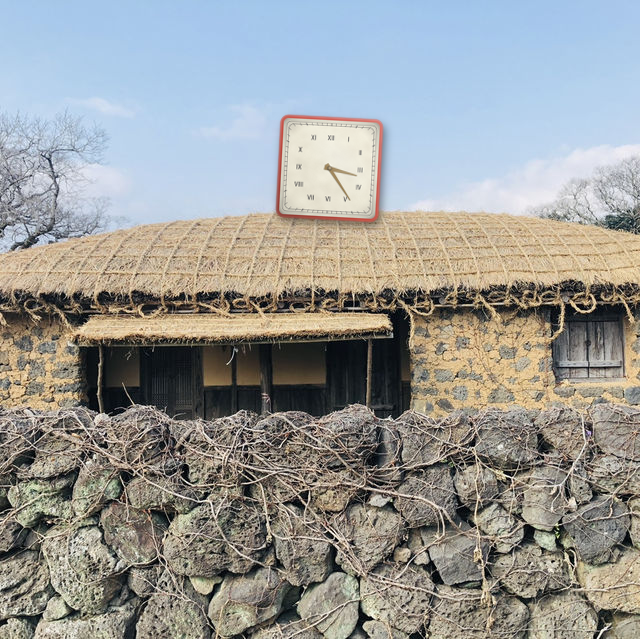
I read 3.24
